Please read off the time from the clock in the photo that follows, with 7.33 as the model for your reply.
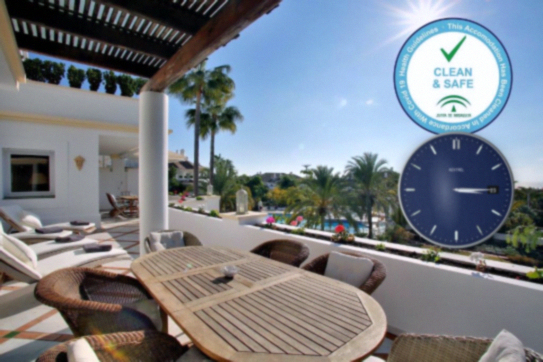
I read 3.15
